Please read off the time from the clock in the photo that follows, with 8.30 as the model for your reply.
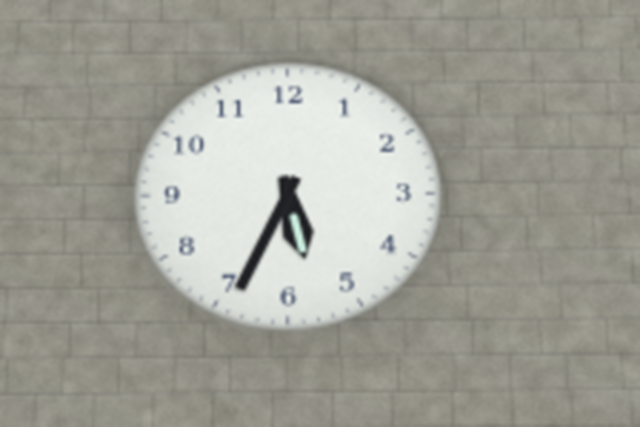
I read 5.34
